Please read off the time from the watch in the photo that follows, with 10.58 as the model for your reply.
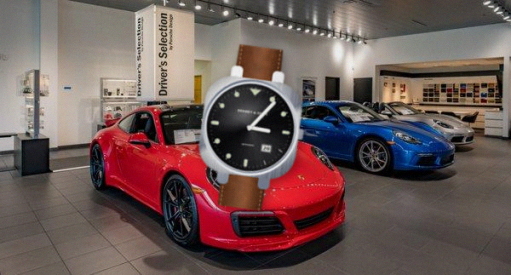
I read 3.06
